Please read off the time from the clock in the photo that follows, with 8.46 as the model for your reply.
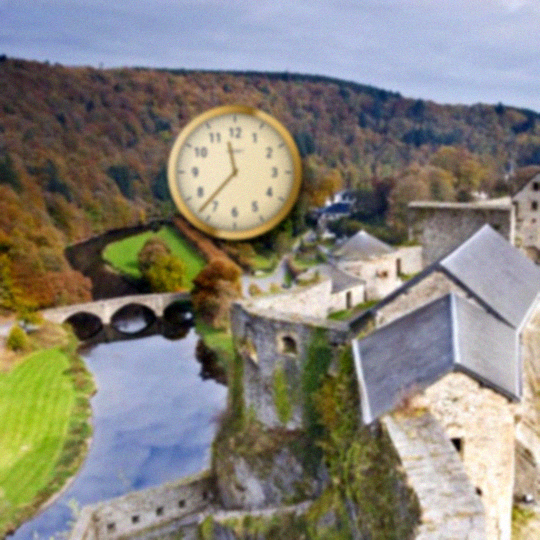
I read 11.37
